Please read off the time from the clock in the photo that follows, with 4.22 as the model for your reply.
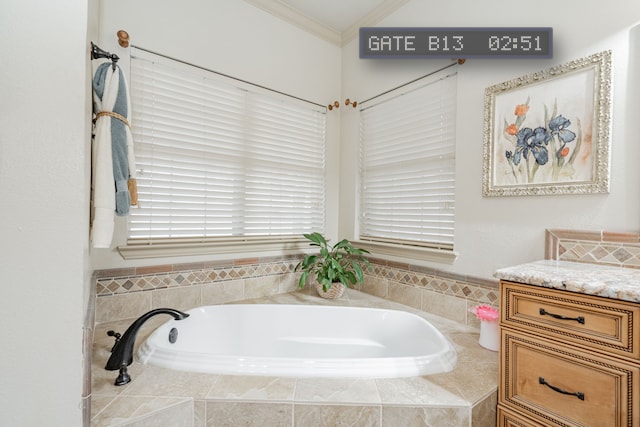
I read 2.51
